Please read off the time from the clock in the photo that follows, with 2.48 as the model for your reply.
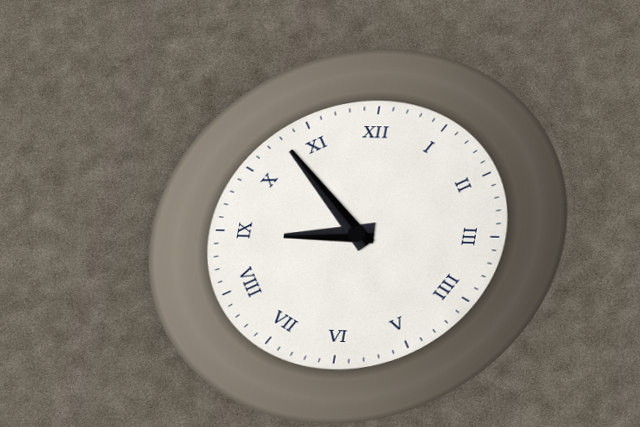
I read 8.53
